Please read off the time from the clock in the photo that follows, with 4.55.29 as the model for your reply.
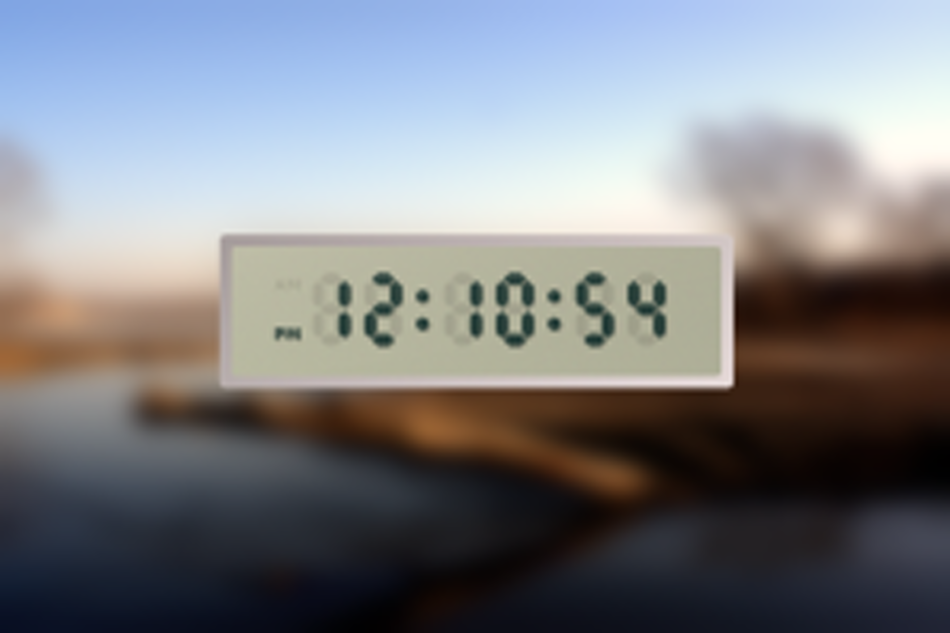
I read 12.10.54
